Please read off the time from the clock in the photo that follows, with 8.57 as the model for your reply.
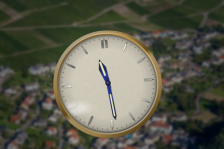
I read 11.29
